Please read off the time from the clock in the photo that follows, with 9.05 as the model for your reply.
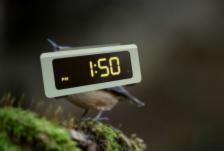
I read 1.50
